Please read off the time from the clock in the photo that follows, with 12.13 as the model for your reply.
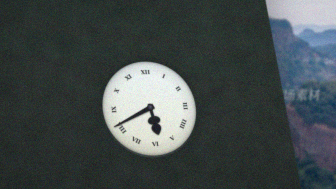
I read 5.41
